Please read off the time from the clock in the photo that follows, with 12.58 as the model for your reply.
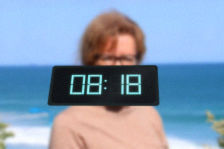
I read 8.18
